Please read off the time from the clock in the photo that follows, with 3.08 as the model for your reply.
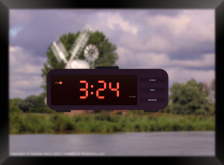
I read 3.24
